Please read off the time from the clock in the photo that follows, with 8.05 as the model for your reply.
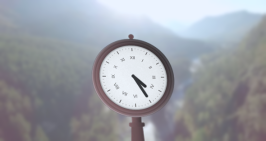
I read 4.25
